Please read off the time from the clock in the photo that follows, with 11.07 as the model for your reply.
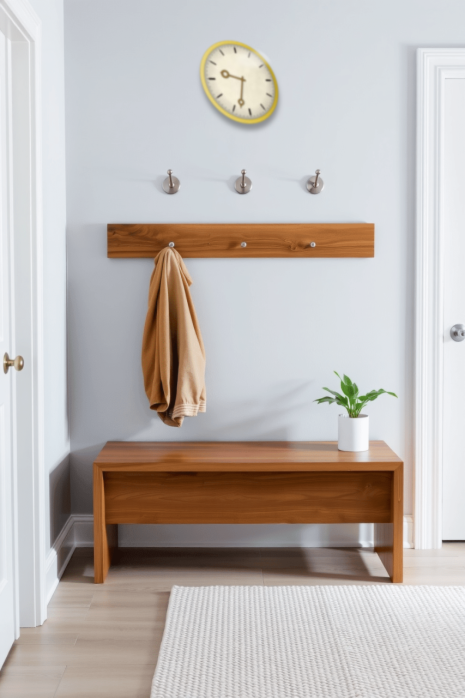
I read 9.33
